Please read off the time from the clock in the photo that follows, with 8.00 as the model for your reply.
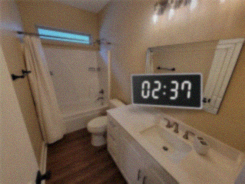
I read 2.37
